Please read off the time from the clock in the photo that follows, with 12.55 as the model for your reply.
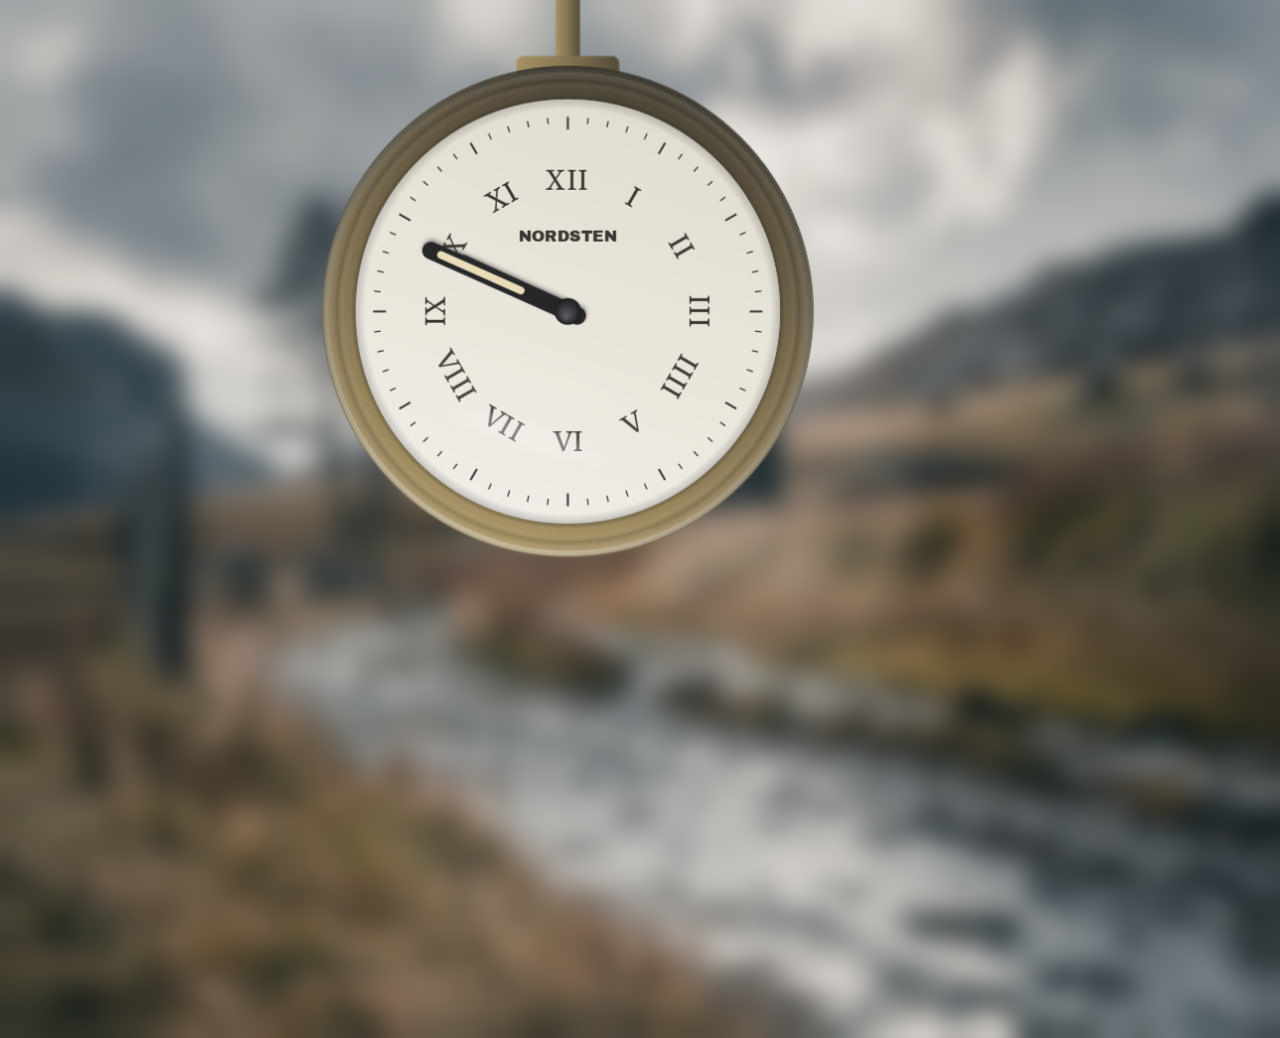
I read 9.49
